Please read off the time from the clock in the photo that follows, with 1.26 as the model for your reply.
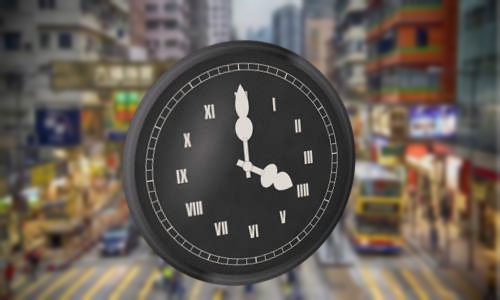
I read 4.00
